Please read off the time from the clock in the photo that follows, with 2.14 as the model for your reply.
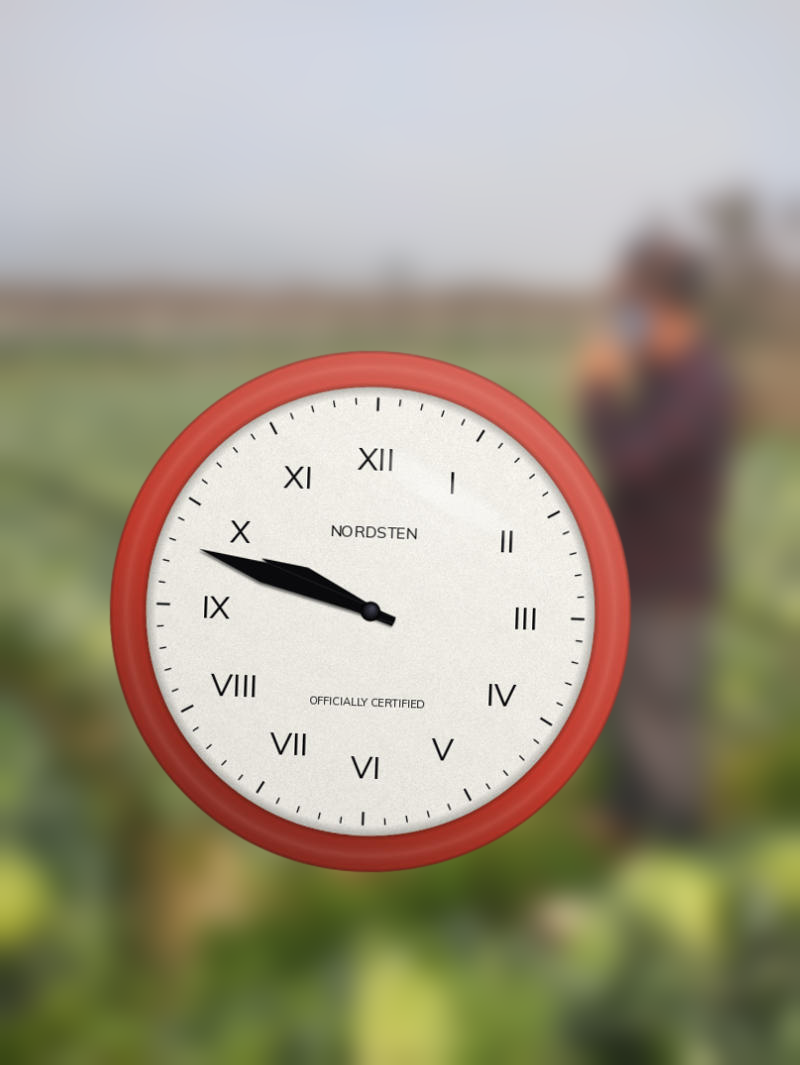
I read 9.48
